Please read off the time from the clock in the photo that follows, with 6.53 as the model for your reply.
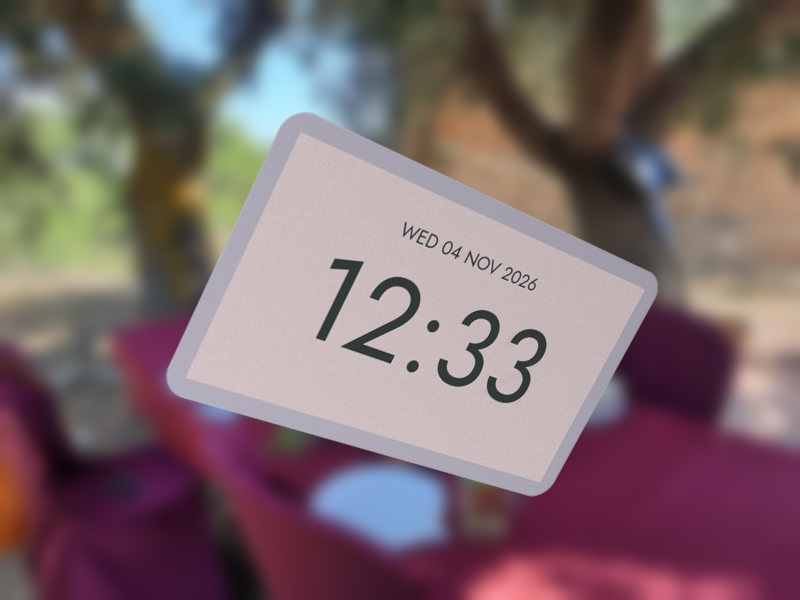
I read 12.33
